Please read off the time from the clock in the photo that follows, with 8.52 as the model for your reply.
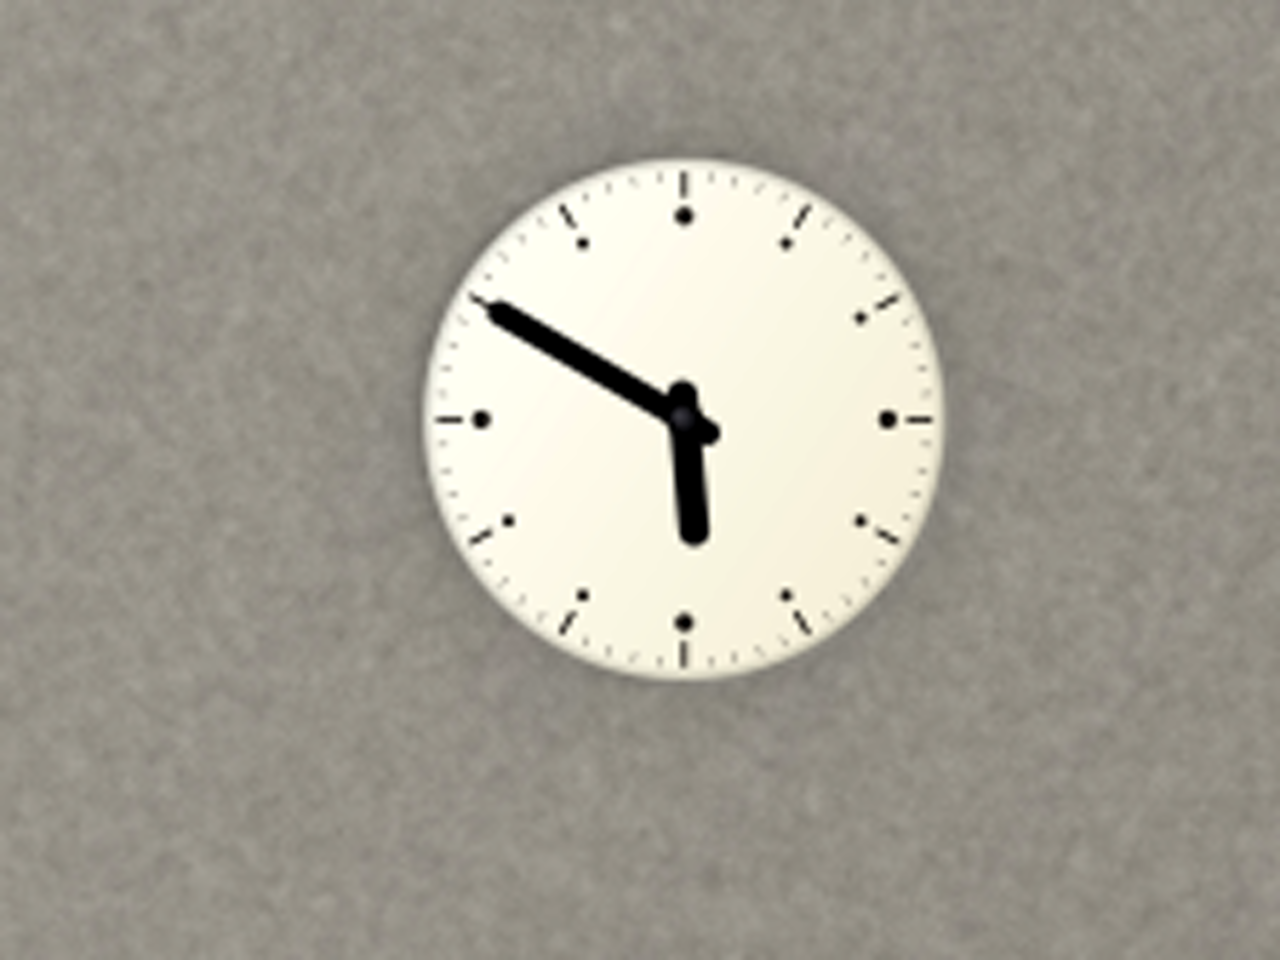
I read 5.50
